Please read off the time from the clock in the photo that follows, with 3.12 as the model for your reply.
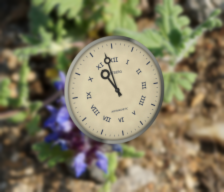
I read 10.58
